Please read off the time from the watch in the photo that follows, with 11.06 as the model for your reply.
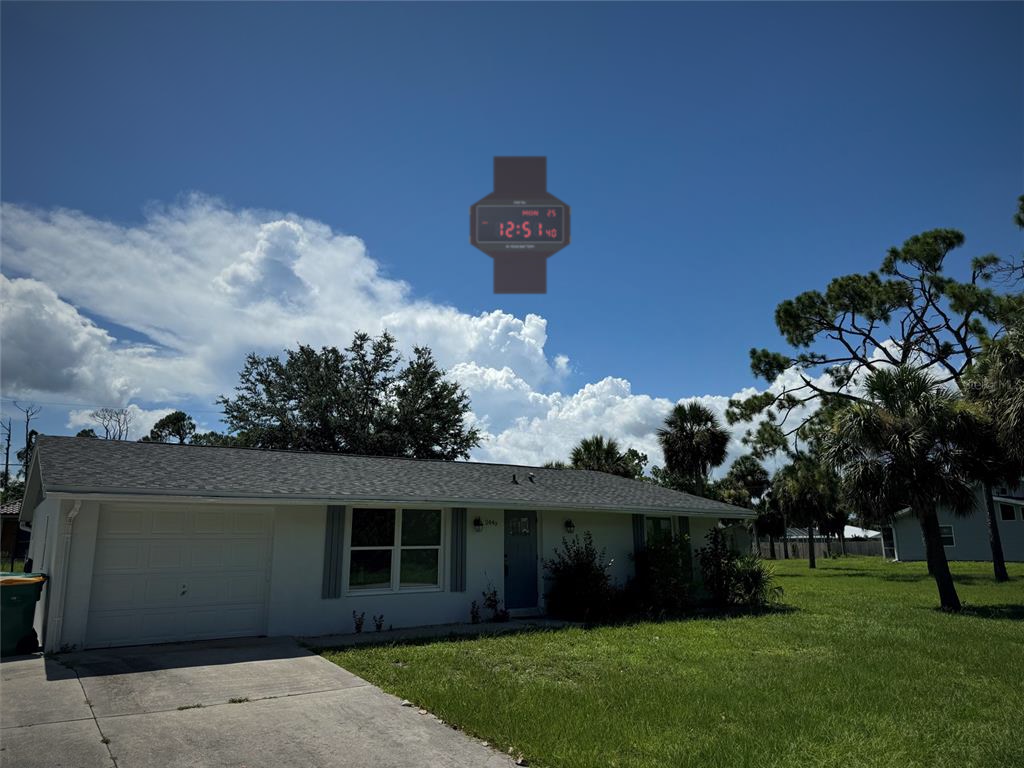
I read 12.51
